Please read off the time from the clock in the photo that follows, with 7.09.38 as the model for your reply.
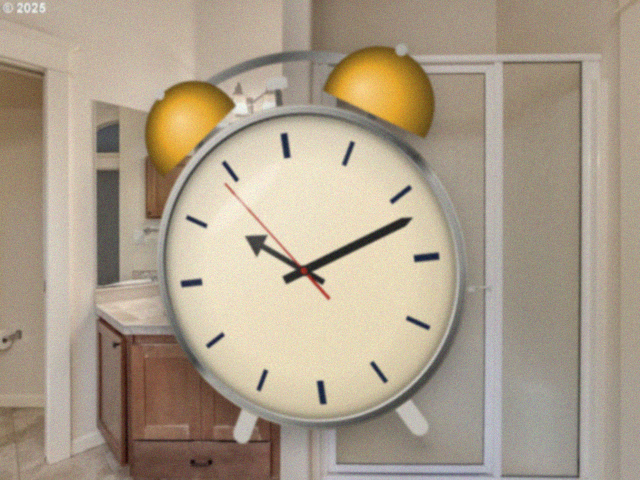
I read 10.11.54
